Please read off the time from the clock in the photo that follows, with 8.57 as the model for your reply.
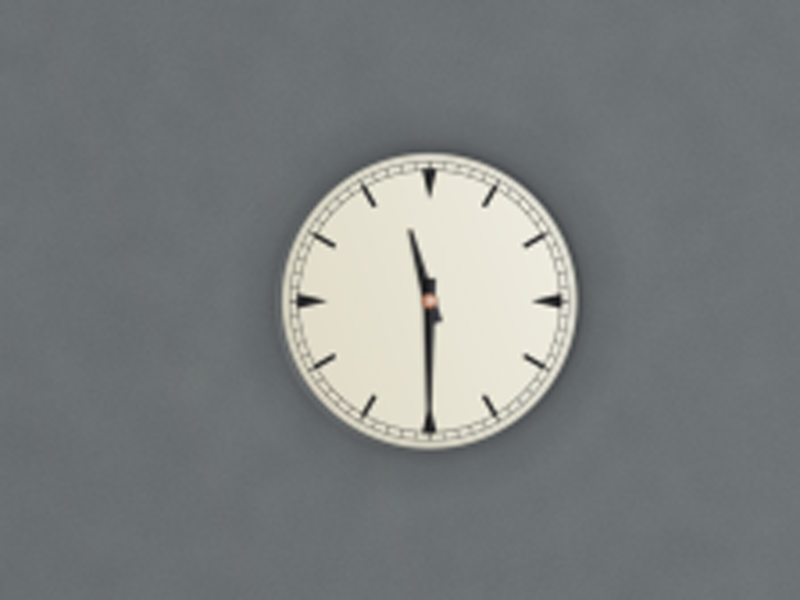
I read 11.30
